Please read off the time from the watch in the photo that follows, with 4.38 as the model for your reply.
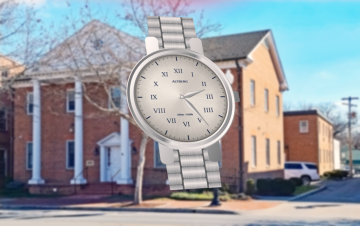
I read 2.24
